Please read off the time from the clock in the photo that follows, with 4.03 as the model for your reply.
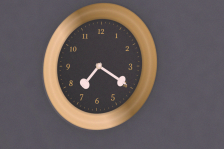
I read 7.20
